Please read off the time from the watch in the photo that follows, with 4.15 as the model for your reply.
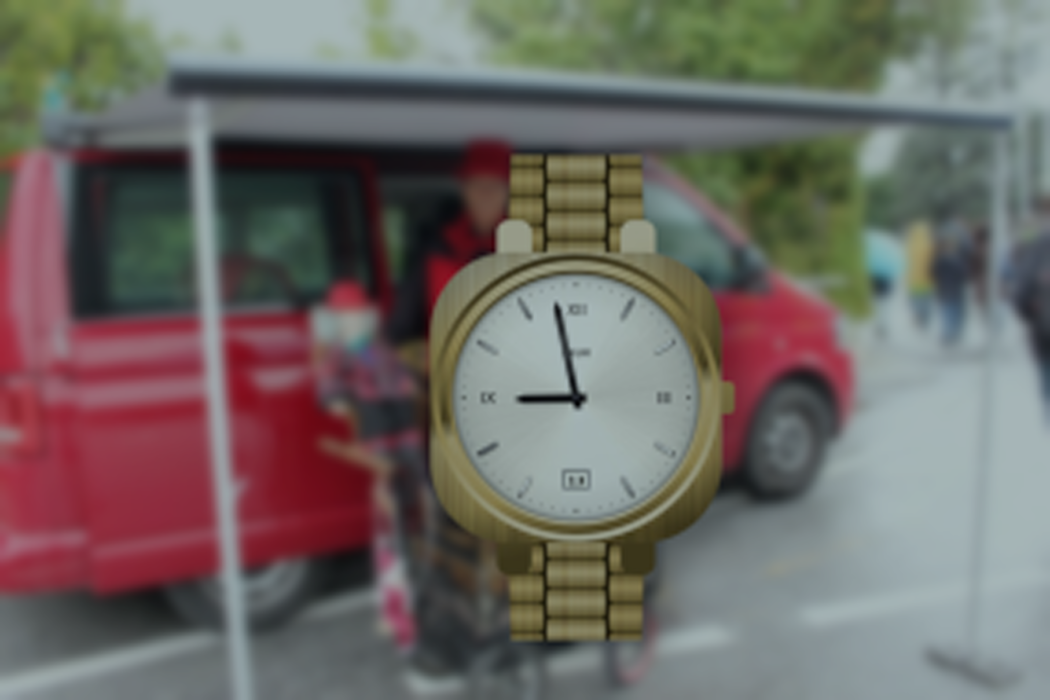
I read 8.58
